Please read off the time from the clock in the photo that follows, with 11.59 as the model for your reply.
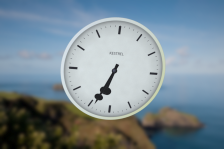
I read 6.34
